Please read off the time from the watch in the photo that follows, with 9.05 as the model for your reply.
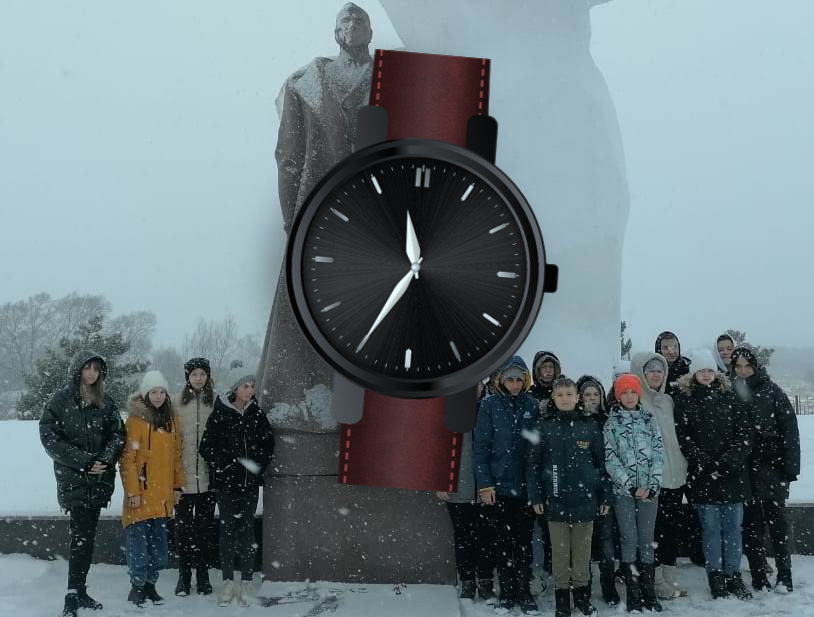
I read 11.35
